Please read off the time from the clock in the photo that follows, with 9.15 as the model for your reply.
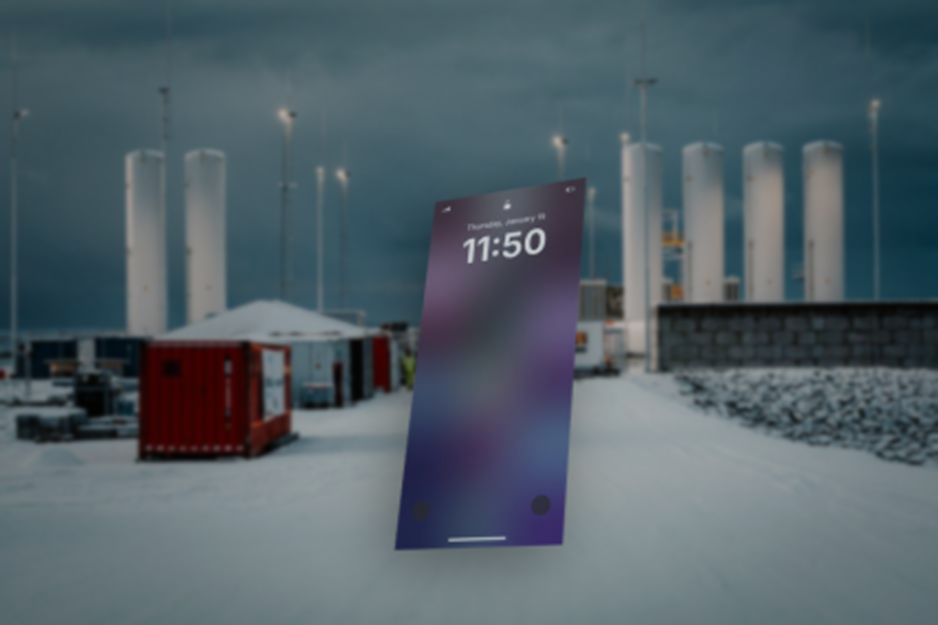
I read 11.50
